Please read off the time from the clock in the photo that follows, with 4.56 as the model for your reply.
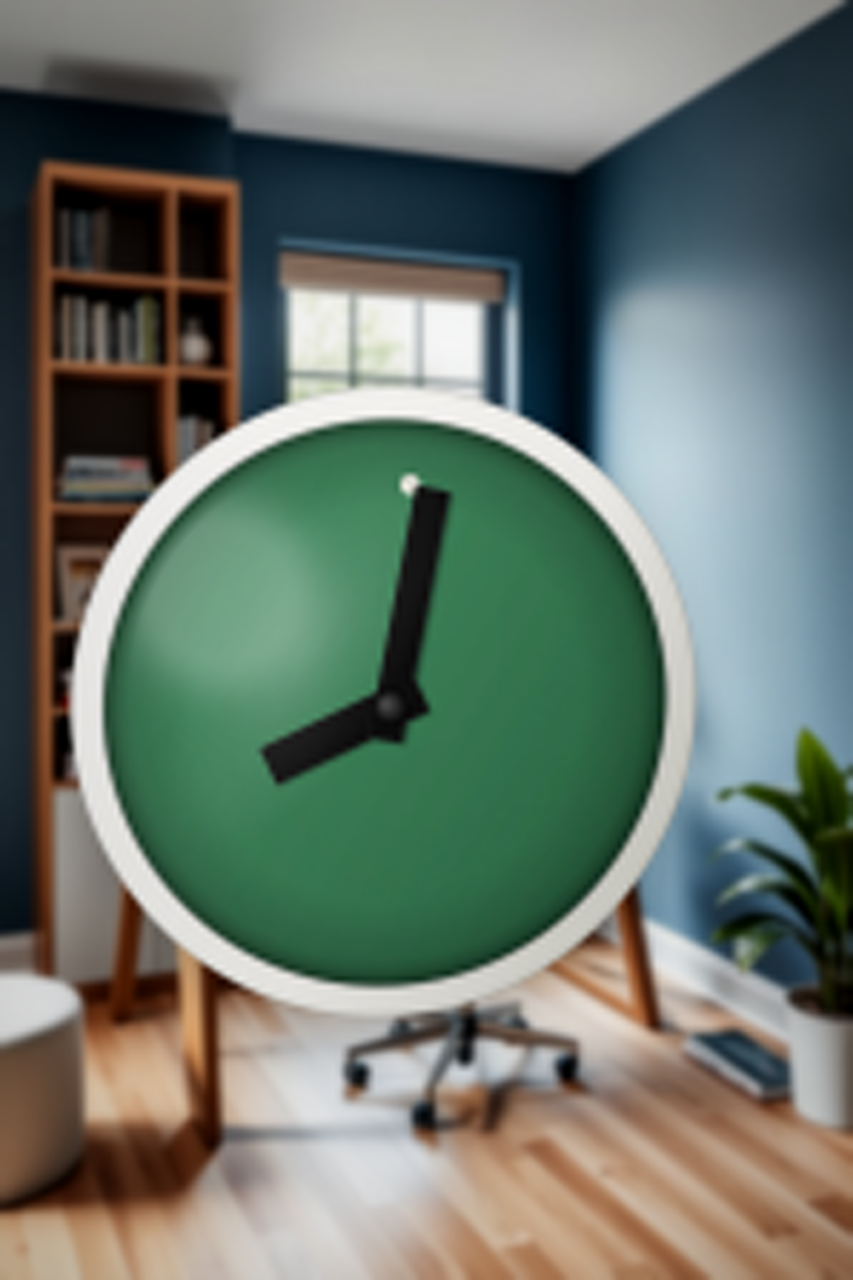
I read 8.01
